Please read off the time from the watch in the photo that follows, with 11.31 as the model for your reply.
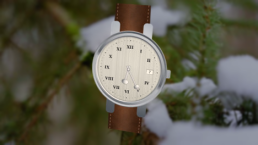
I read 6.25
